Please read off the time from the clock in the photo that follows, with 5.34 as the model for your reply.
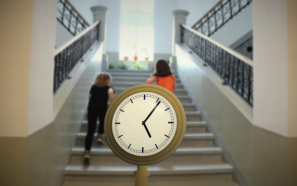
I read 5.06
